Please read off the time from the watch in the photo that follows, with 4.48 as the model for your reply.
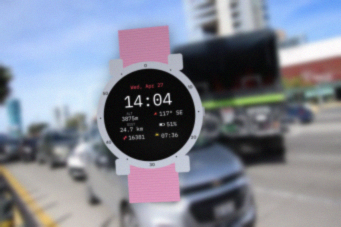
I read 14.04
